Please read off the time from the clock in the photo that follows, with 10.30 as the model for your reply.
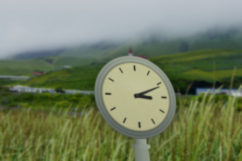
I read 3.11
